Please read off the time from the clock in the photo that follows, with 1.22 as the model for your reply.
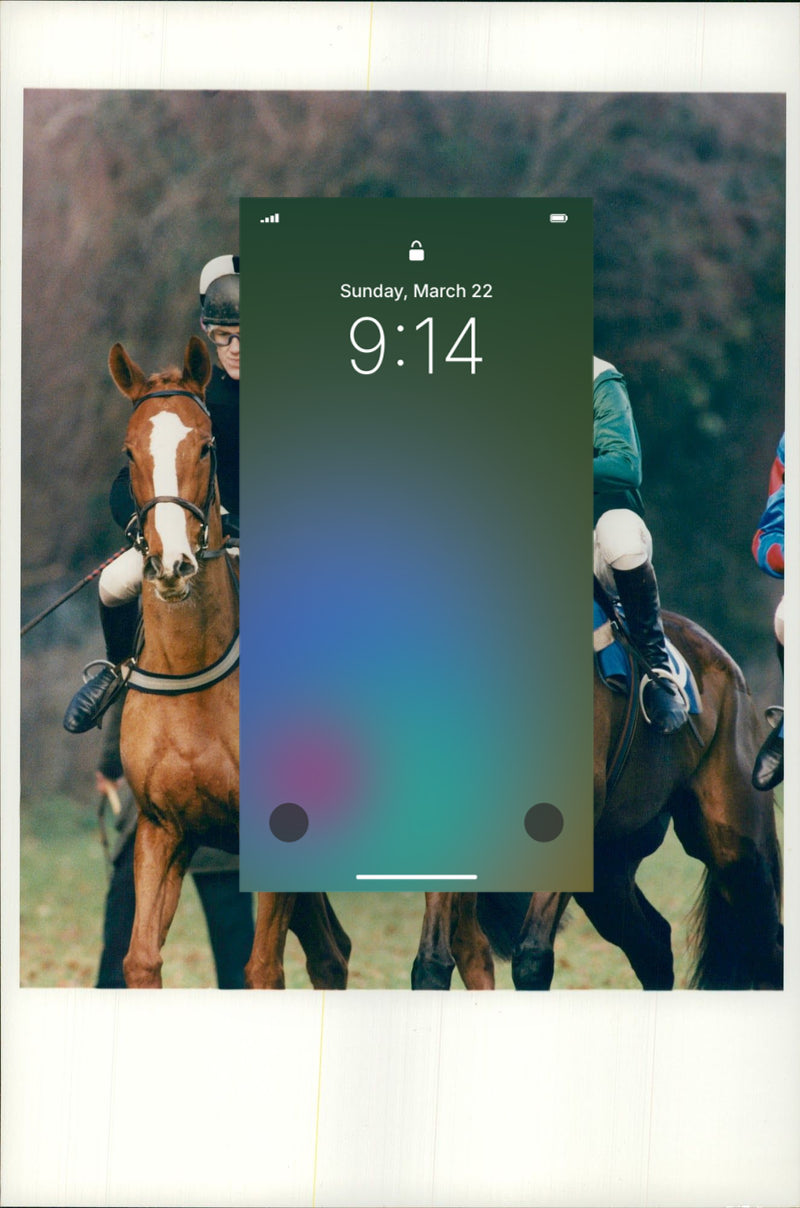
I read 9.14
